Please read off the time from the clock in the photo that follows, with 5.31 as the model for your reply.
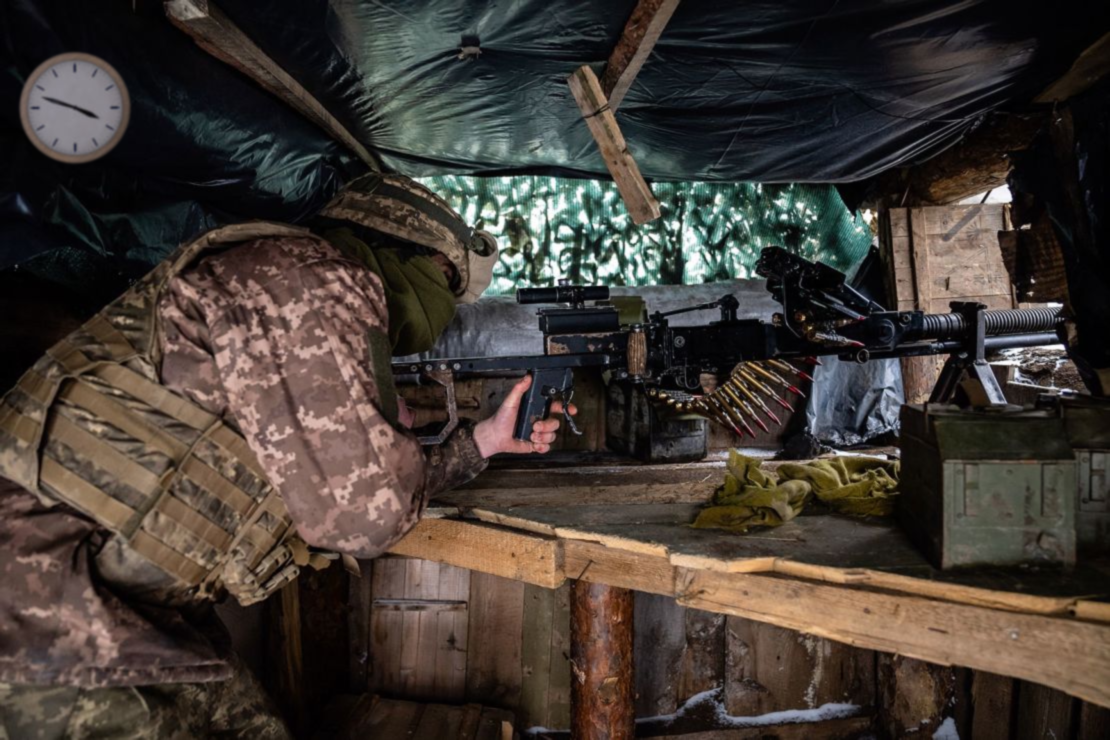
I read 3.48
